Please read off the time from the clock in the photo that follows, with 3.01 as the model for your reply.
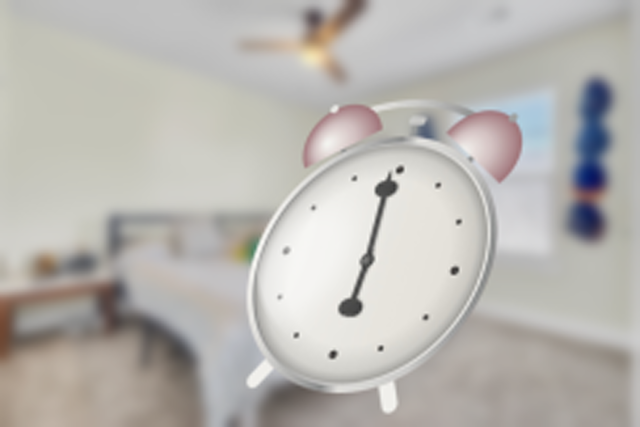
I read 5.59
